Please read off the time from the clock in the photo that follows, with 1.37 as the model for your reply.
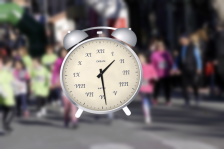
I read 1.29
